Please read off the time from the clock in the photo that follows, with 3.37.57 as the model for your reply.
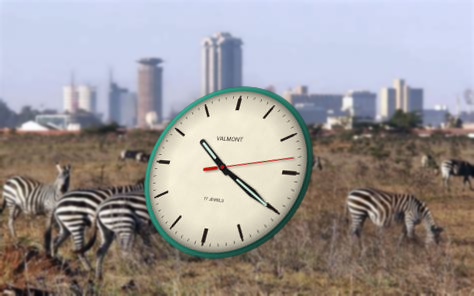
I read 10.20.13
